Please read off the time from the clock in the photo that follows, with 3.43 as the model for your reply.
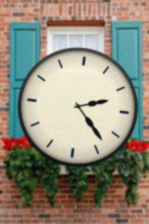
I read 2.23
